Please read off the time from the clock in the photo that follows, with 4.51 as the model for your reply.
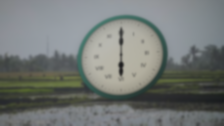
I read 6.00
